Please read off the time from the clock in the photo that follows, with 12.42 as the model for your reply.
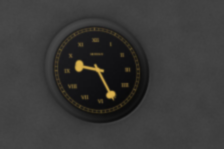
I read 9.26
